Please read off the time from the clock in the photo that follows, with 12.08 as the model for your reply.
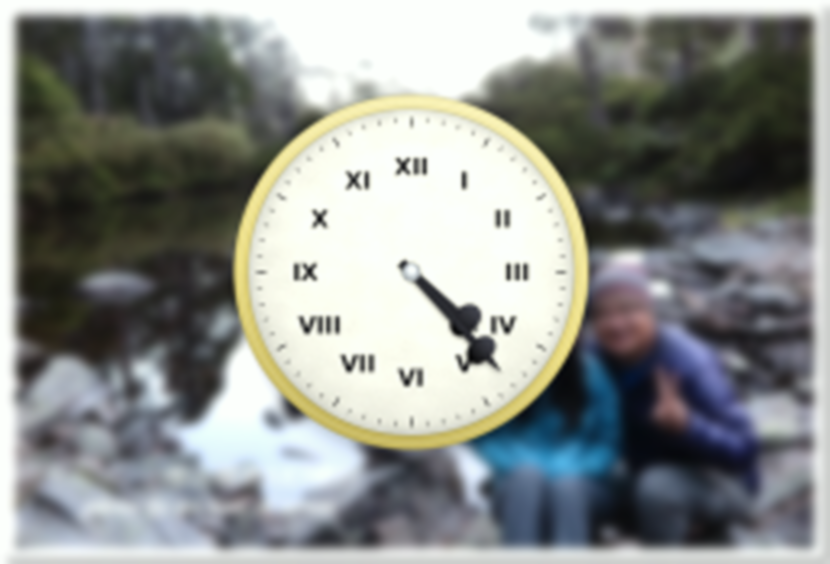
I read 4.23
